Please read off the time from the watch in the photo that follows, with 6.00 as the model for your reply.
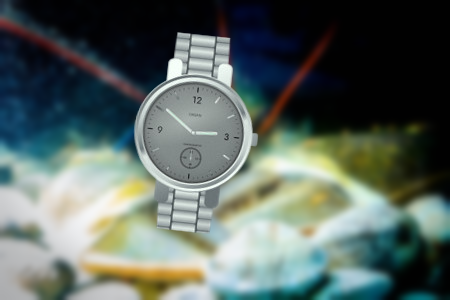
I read 2.51
